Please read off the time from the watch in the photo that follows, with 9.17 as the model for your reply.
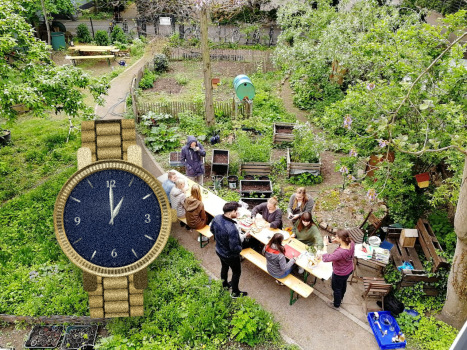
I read 1.00
